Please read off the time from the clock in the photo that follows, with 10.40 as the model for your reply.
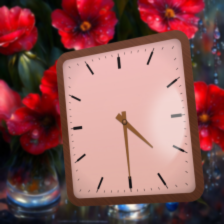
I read 4.30
